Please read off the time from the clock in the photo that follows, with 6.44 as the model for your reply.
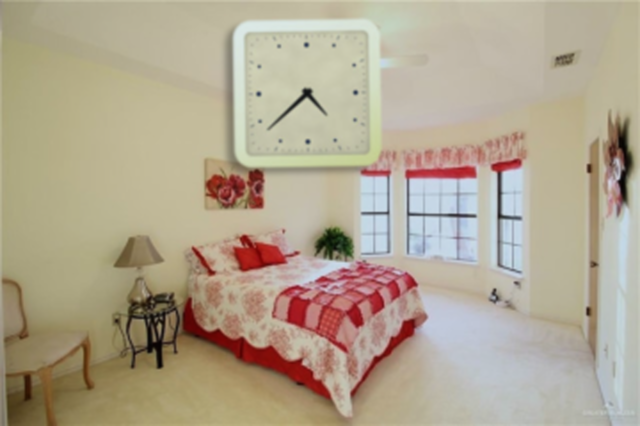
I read 4.38
